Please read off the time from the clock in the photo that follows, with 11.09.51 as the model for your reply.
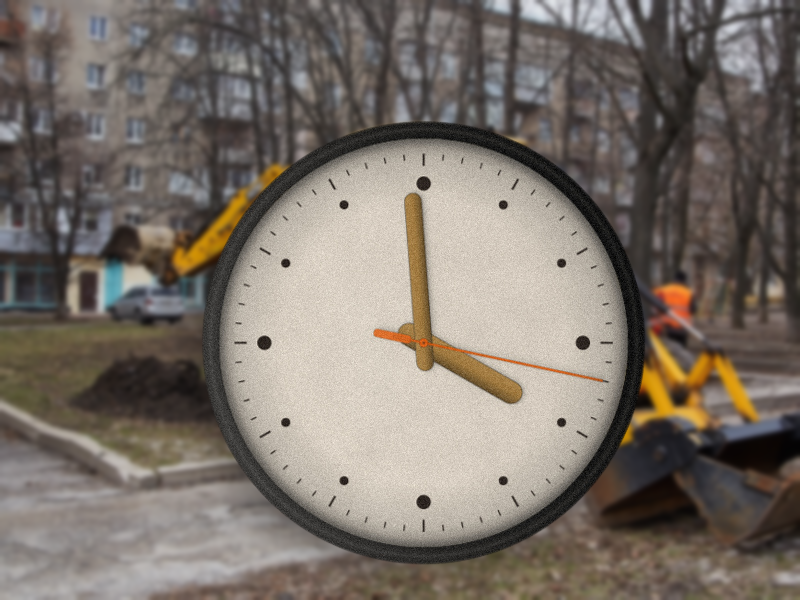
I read 3.59.17
